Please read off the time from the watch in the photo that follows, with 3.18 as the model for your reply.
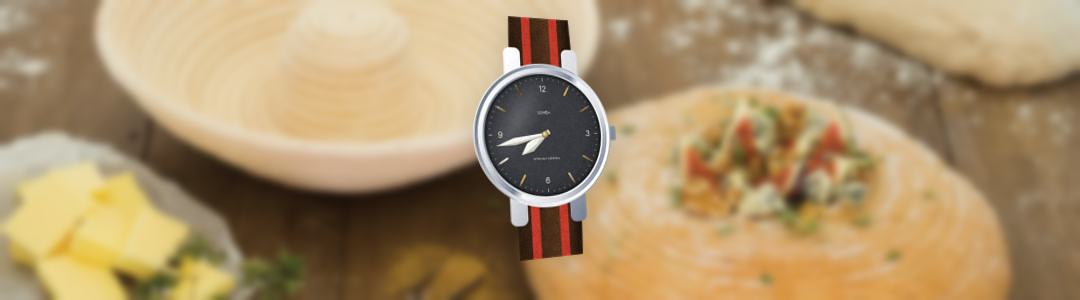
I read 7.43
